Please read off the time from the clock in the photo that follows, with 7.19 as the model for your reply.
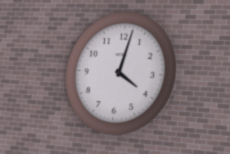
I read 4.02
